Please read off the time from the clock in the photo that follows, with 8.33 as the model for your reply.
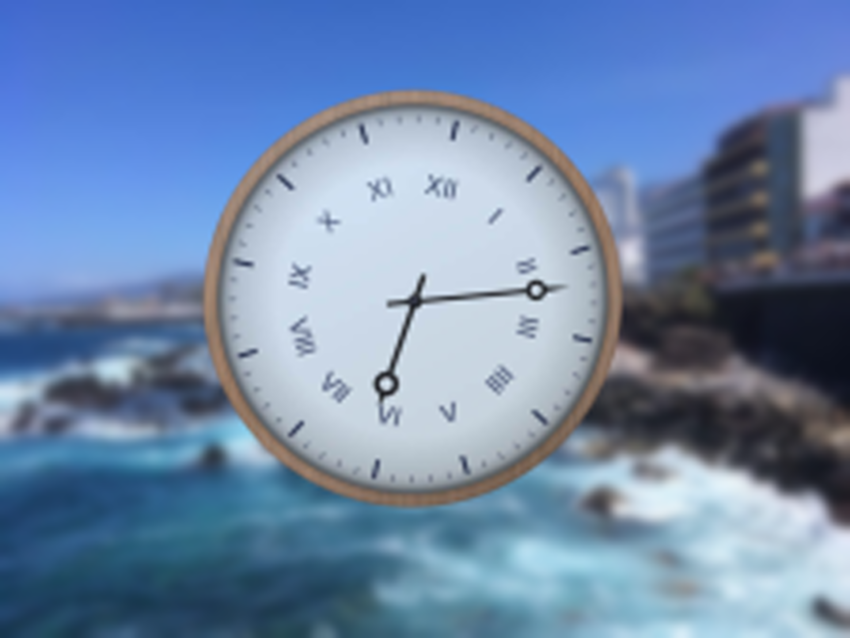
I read 6.12
